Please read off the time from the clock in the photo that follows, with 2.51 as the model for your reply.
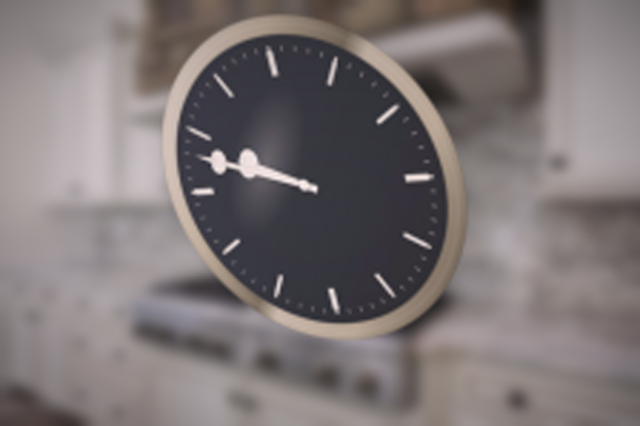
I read 9.48
